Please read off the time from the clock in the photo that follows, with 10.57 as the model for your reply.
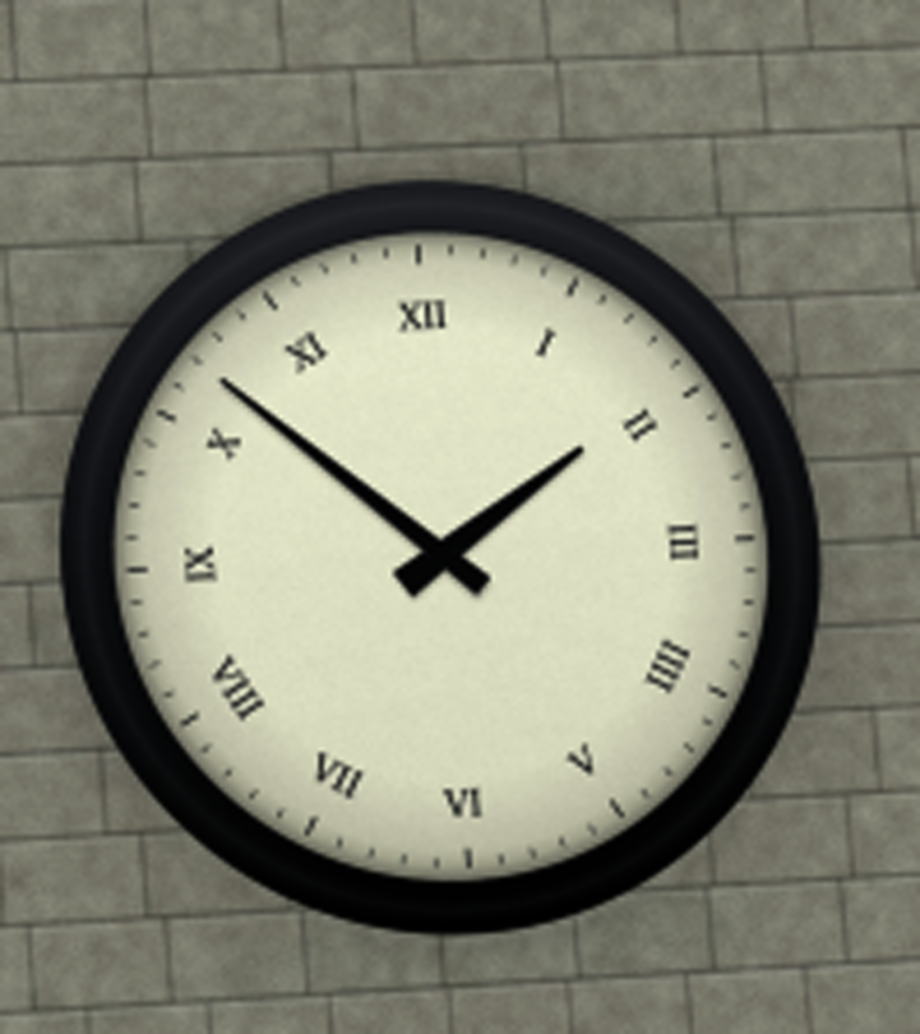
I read 1.52
